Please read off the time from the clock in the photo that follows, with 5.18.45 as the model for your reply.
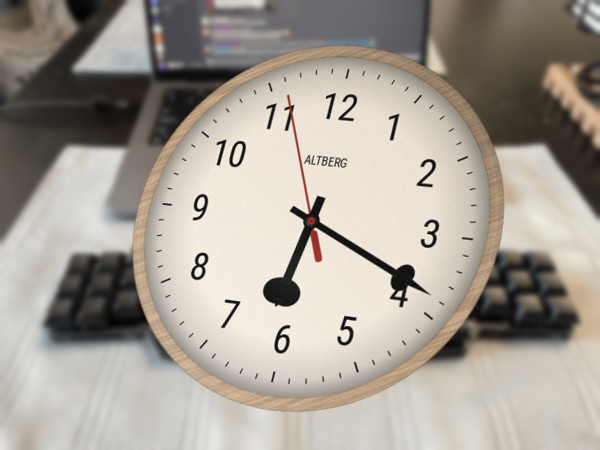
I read 6.18.56
